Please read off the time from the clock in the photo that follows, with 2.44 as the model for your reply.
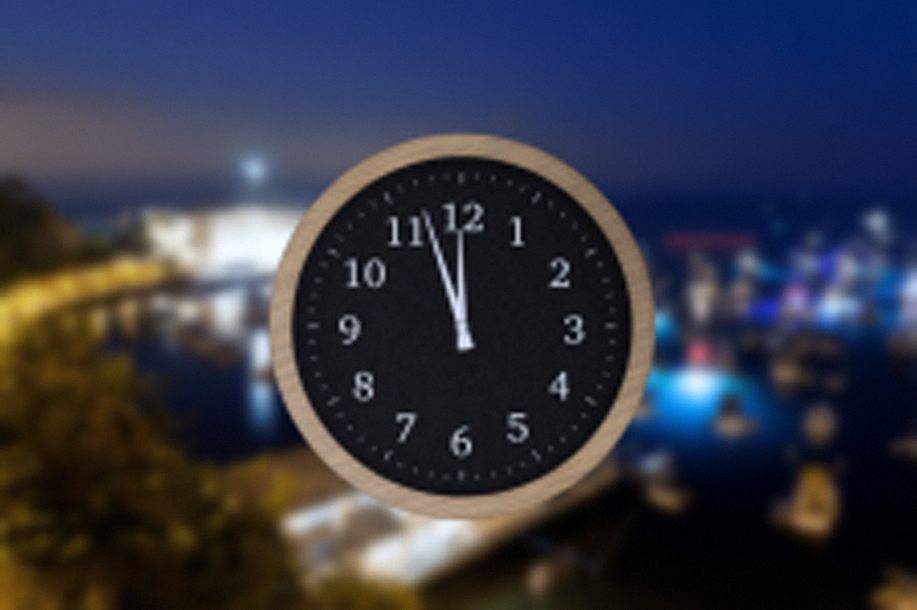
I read 11.57
